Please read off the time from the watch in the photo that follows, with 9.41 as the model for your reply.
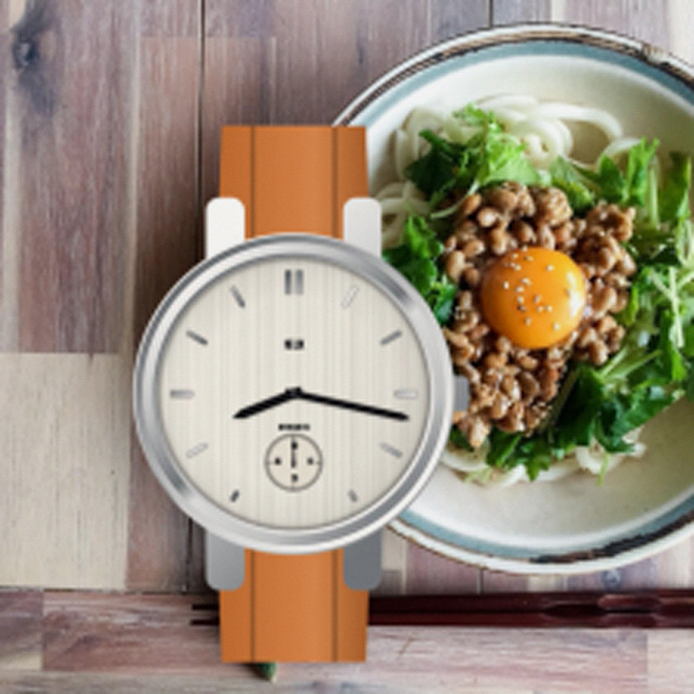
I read 8.17
